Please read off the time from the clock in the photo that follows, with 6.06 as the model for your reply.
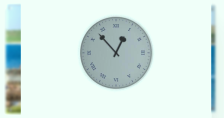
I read 12.53
